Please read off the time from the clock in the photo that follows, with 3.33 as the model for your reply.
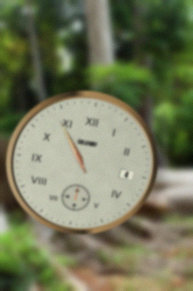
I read 10.54
